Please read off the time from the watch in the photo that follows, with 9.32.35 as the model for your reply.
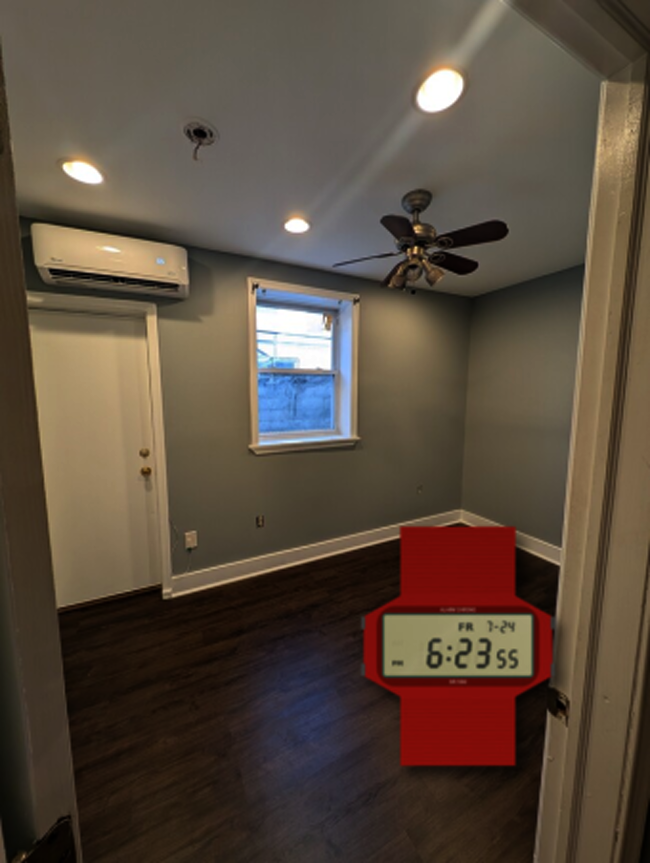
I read 6.23.55
